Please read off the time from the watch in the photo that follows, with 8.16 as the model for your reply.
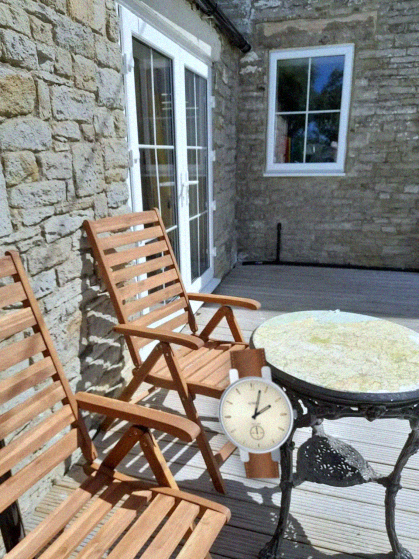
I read 2.03
